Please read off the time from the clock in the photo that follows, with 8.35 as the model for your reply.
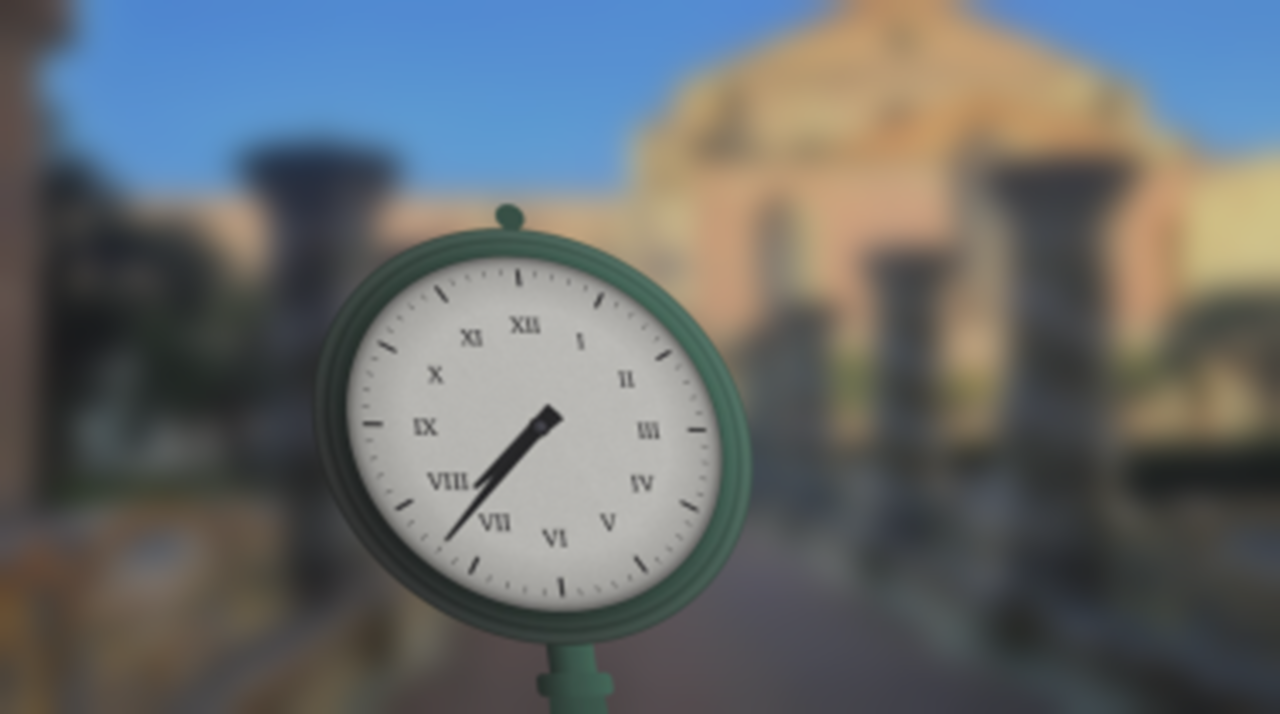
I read 7.37
